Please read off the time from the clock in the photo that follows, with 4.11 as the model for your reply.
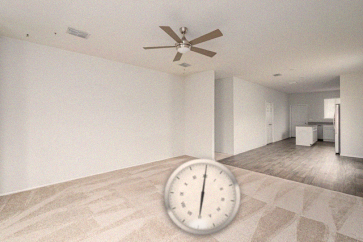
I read 6.00
